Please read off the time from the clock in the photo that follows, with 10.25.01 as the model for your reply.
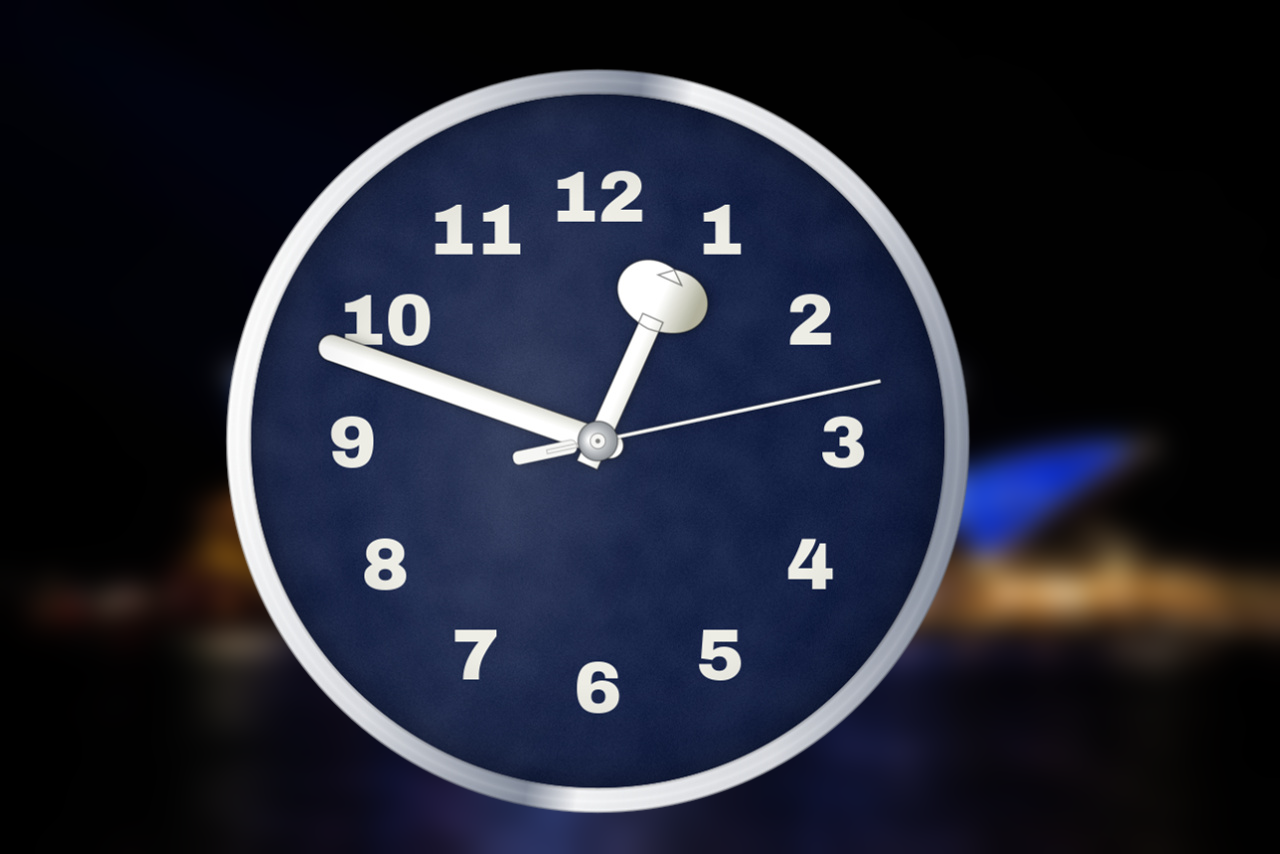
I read 12.48.13
